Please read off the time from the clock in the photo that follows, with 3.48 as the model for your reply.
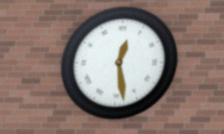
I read 12.28
